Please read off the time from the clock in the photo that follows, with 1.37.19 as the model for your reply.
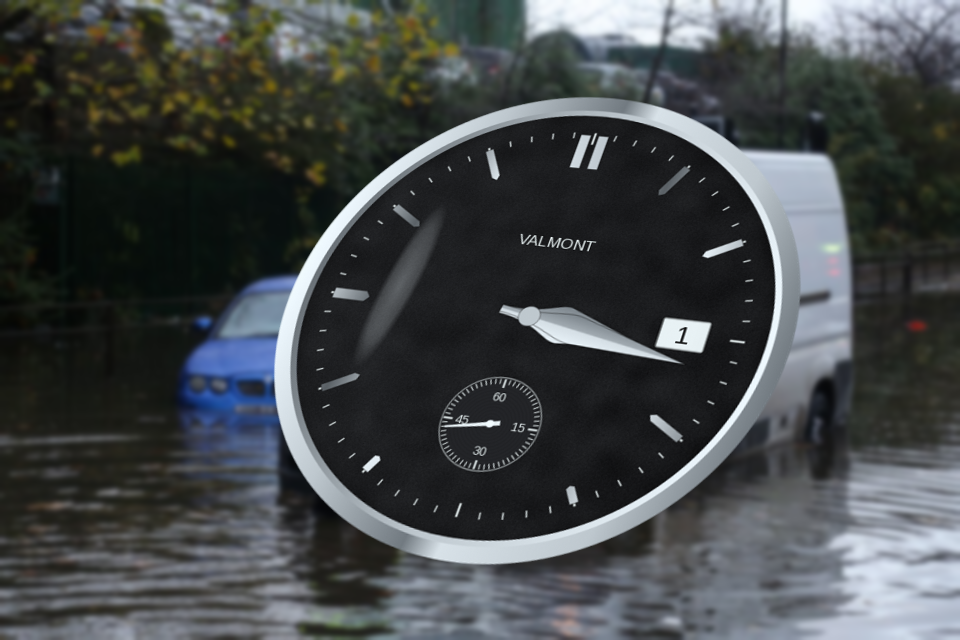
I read 3.16.43
